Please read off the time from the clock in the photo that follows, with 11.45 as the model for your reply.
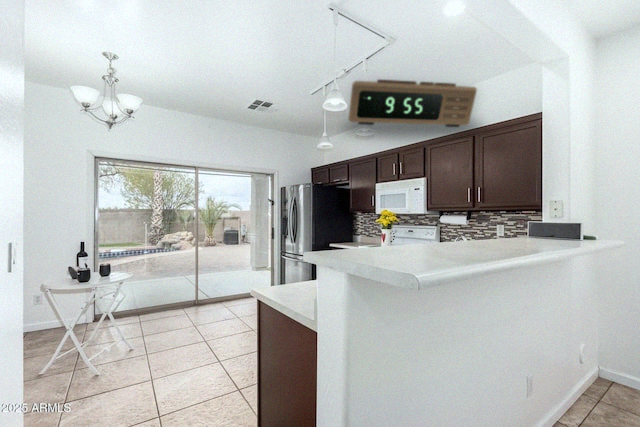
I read 9.55
